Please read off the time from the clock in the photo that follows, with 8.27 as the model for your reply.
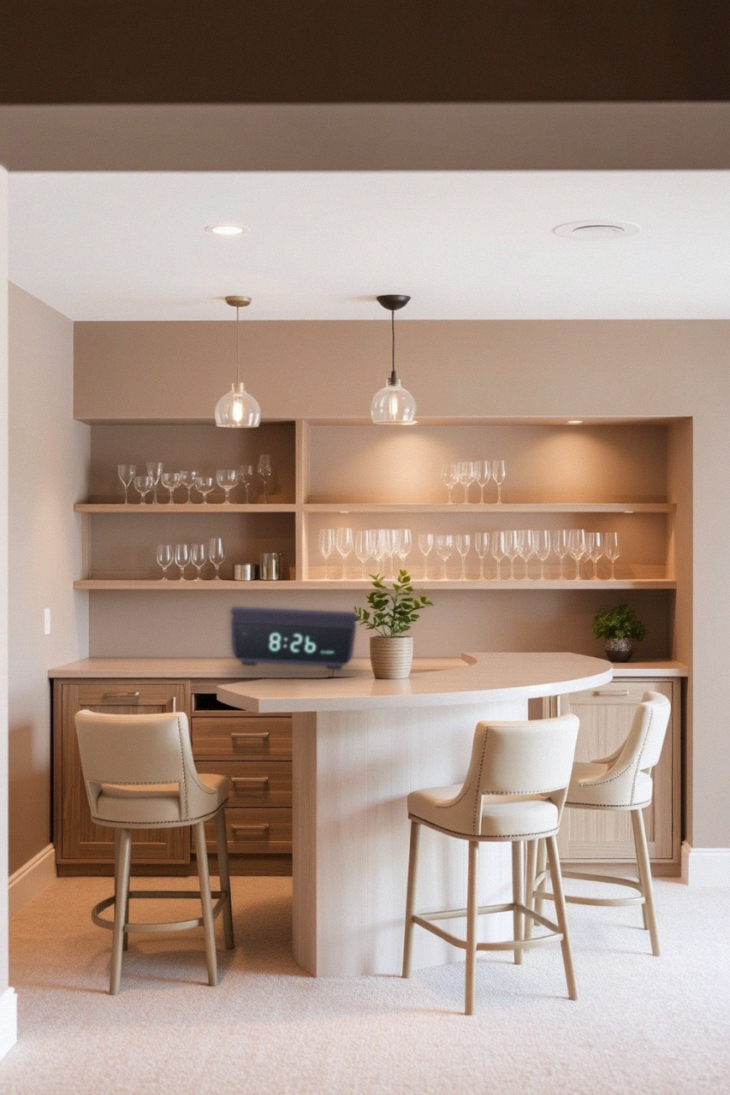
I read 8.26
